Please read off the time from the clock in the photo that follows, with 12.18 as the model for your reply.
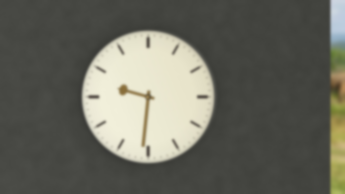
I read 9.31
